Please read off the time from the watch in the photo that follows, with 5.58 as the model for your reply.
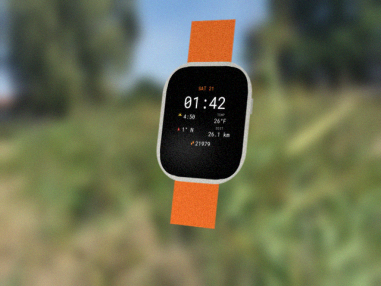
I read 1.42
